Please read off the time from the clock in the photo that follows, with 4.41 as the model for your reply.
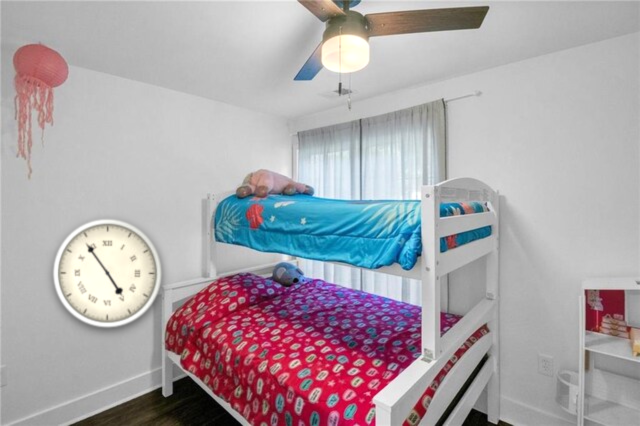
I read 4.54
